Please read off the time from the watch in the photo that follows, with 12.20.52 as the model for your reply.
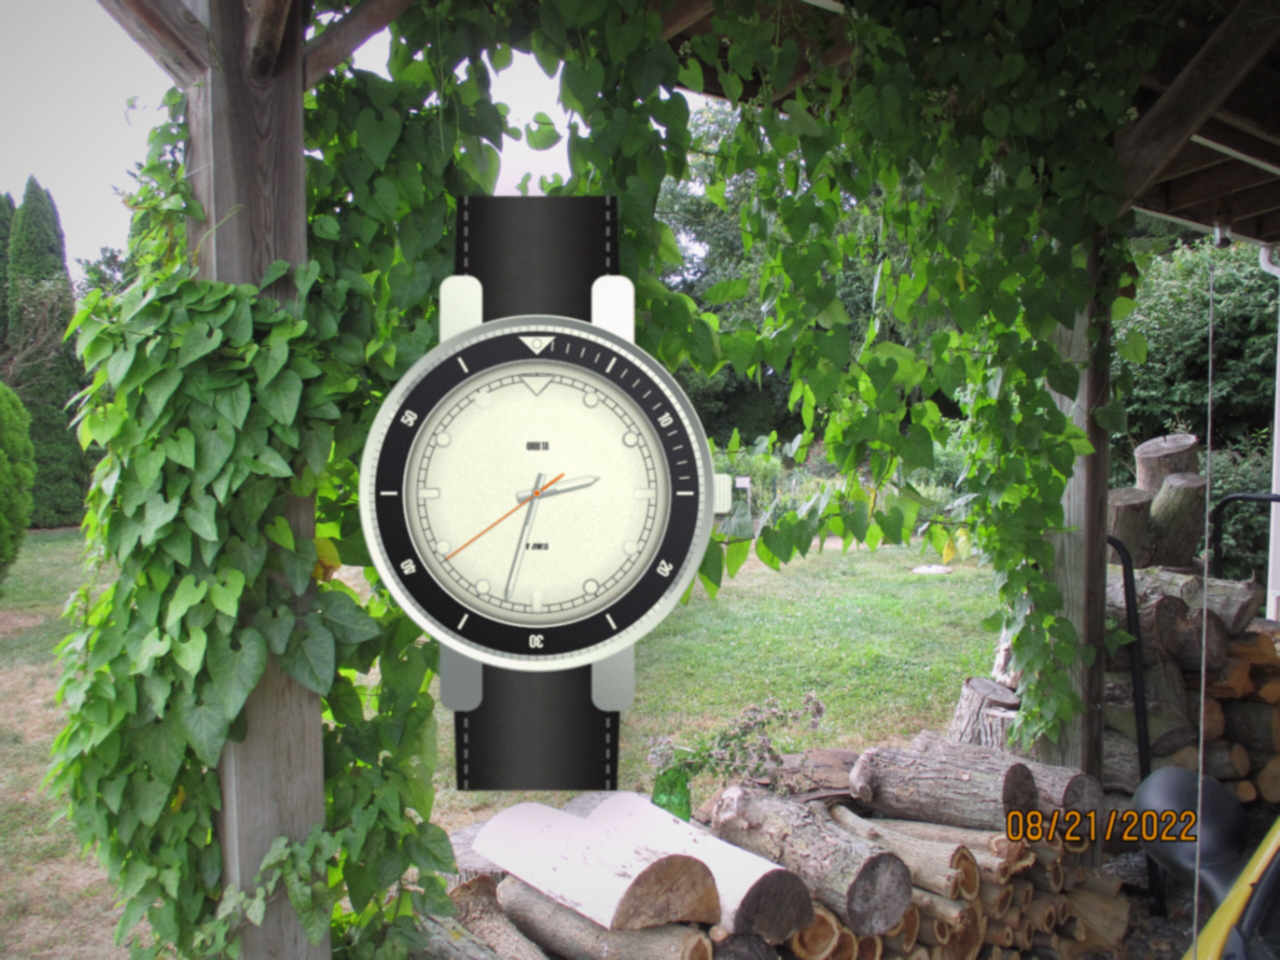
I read 2.32.39
